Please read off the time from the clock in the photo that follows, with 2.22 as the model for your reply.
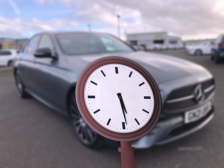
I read 5.29
